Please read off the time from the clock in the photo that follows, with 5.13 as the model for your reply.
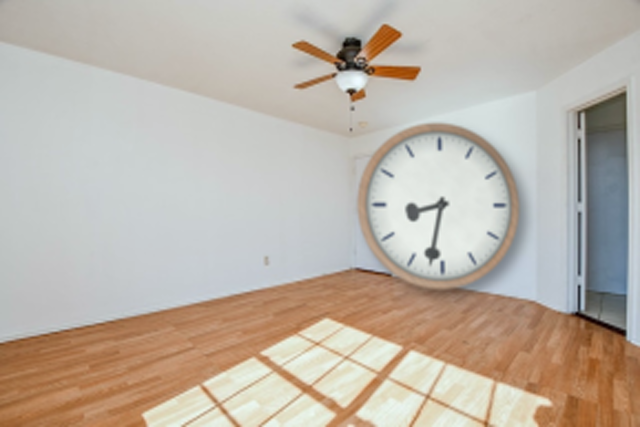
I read 8.32
